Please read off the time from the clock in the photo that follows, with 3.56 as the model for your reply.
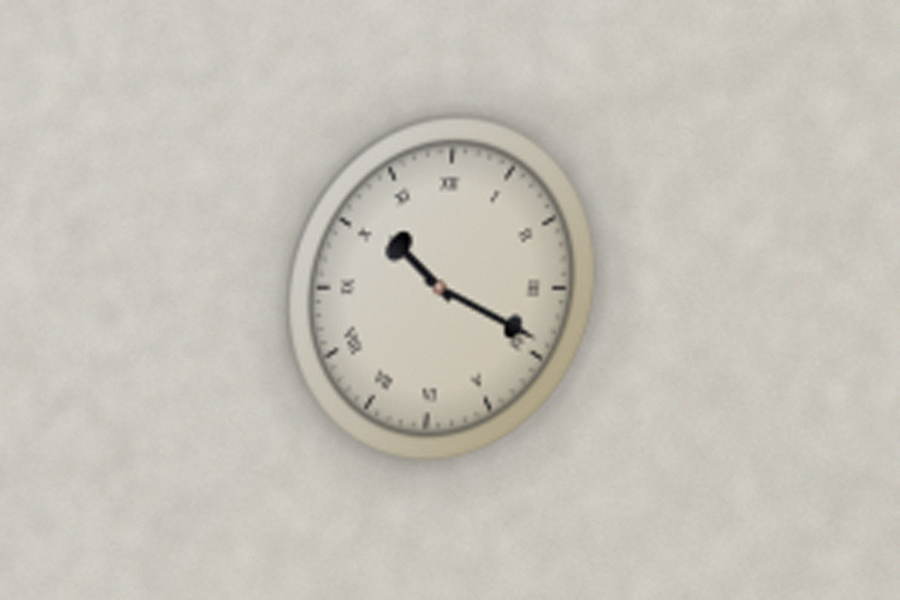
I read 10.19
